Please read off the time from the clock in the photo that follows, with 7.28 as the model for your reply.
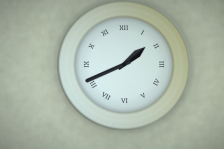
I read 1.41
